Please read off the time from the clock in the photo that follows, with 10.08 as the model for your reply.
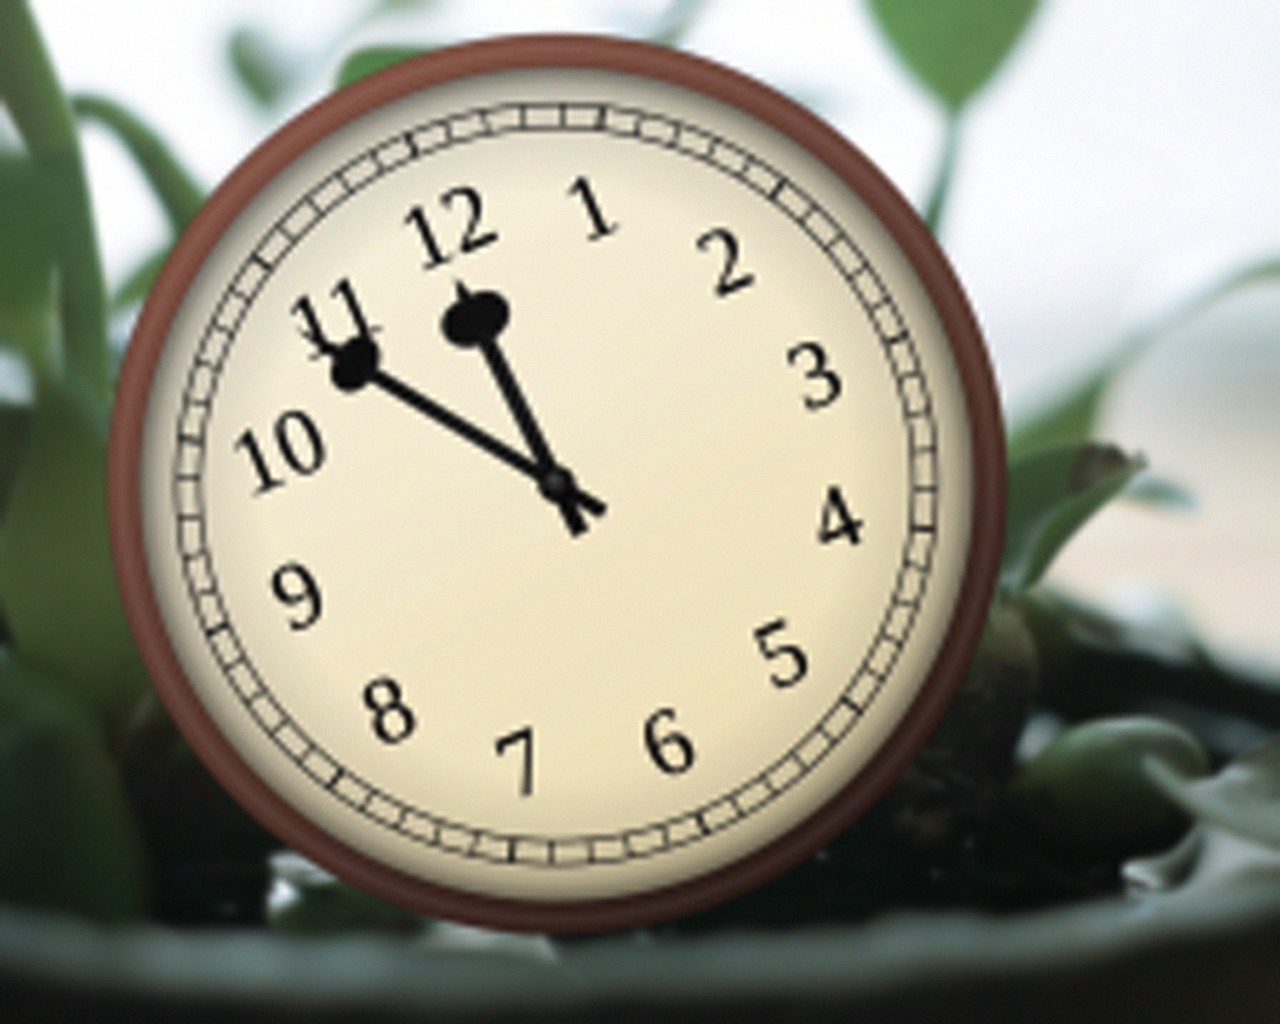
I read 11.54
